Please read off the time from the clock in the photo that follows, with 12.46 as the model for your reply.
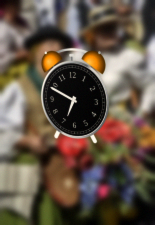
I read 6.49
